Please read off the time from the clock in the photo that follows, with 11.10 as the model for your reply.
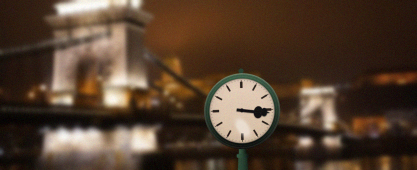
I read 3.16
